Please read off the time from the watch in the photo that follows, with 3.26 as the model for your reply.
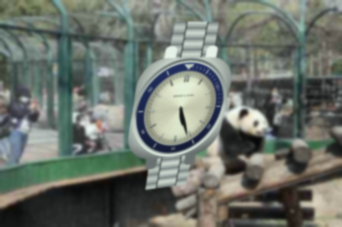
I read 5.26
